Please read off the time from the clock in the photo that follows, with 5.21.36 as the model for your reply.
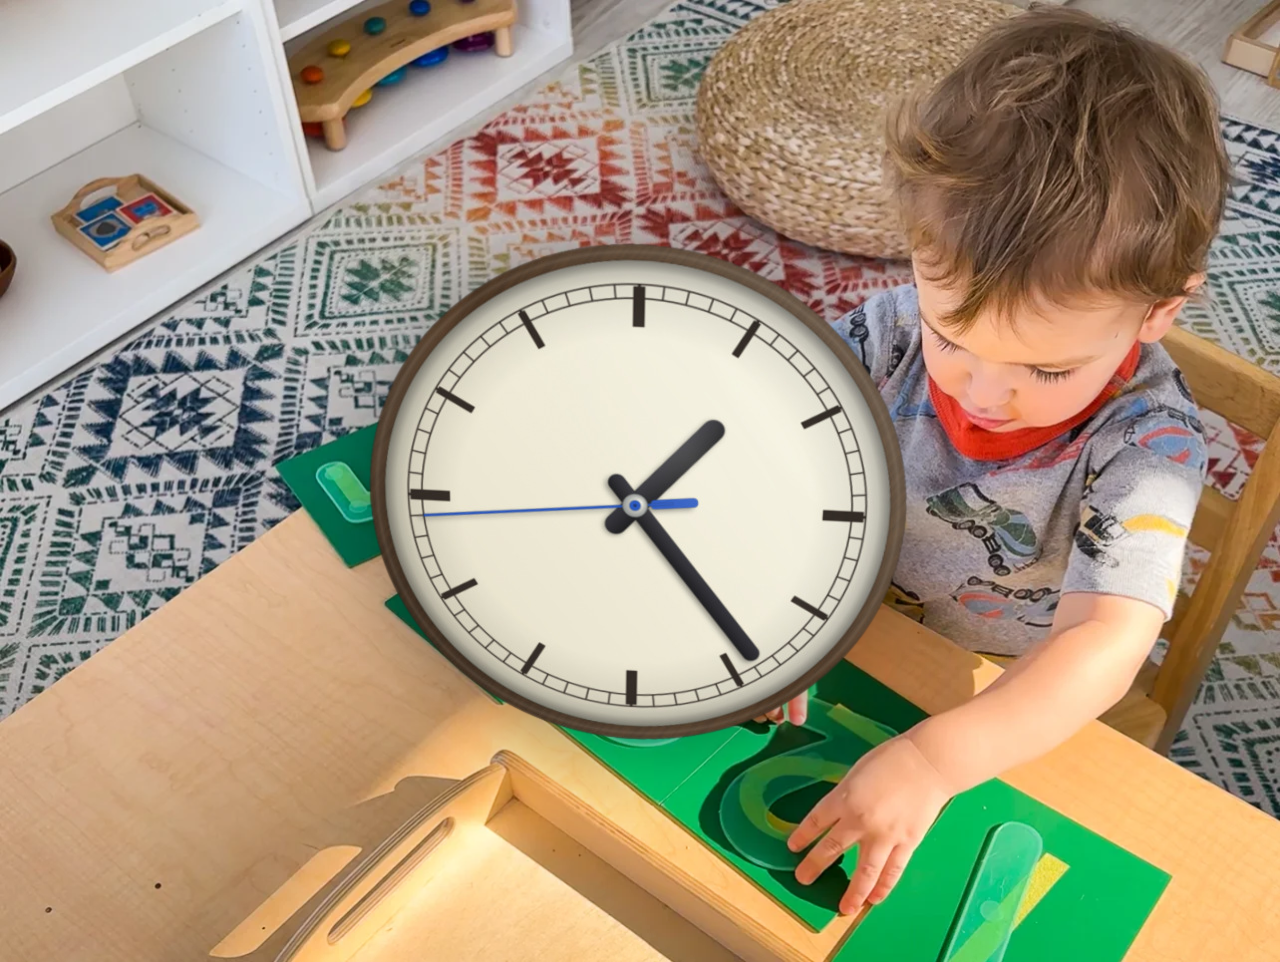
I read 1.23.44
